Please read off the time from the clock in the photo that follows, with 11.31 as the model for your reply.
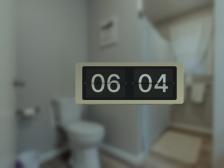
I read 6.04
